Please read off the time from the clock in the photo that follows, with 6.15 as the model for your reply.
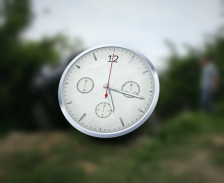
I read 5.17
